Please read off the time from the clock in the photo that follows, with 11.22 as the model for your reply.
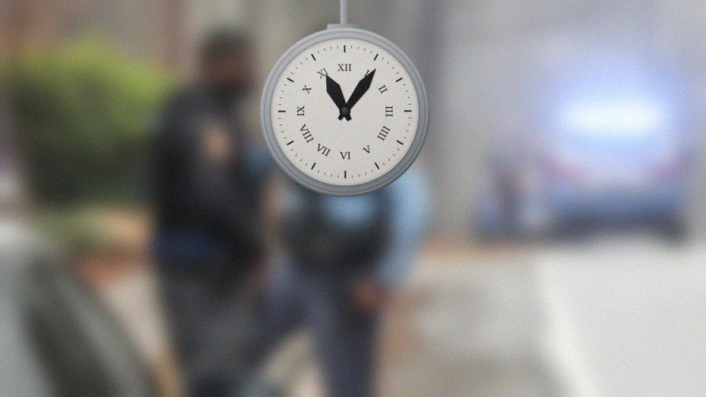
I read 11.06
